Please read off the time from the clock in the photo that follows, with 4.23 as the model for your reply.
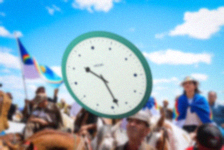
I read 10.28
